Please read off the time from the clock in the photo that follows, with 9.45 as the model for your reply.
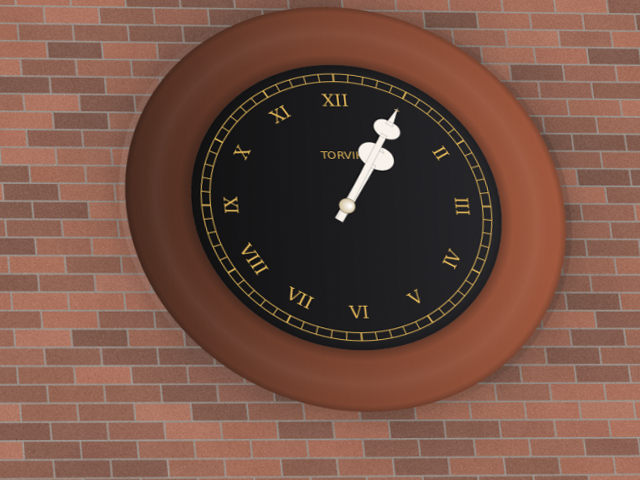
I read 1.05
